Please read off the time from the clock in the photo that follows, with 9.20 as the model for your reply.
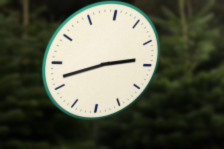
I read 2.42
